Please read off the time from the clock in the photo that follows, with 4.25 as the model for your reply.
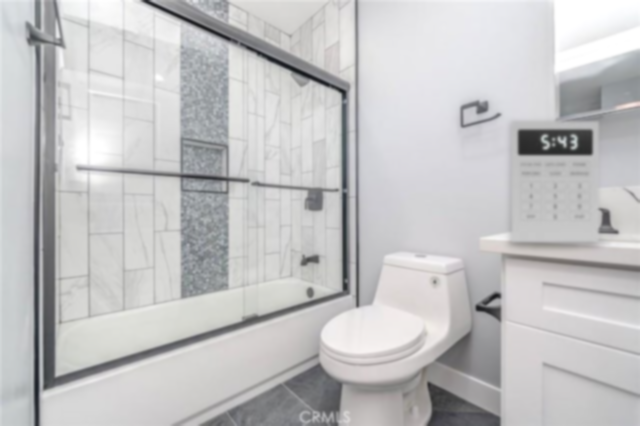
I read 5.43
